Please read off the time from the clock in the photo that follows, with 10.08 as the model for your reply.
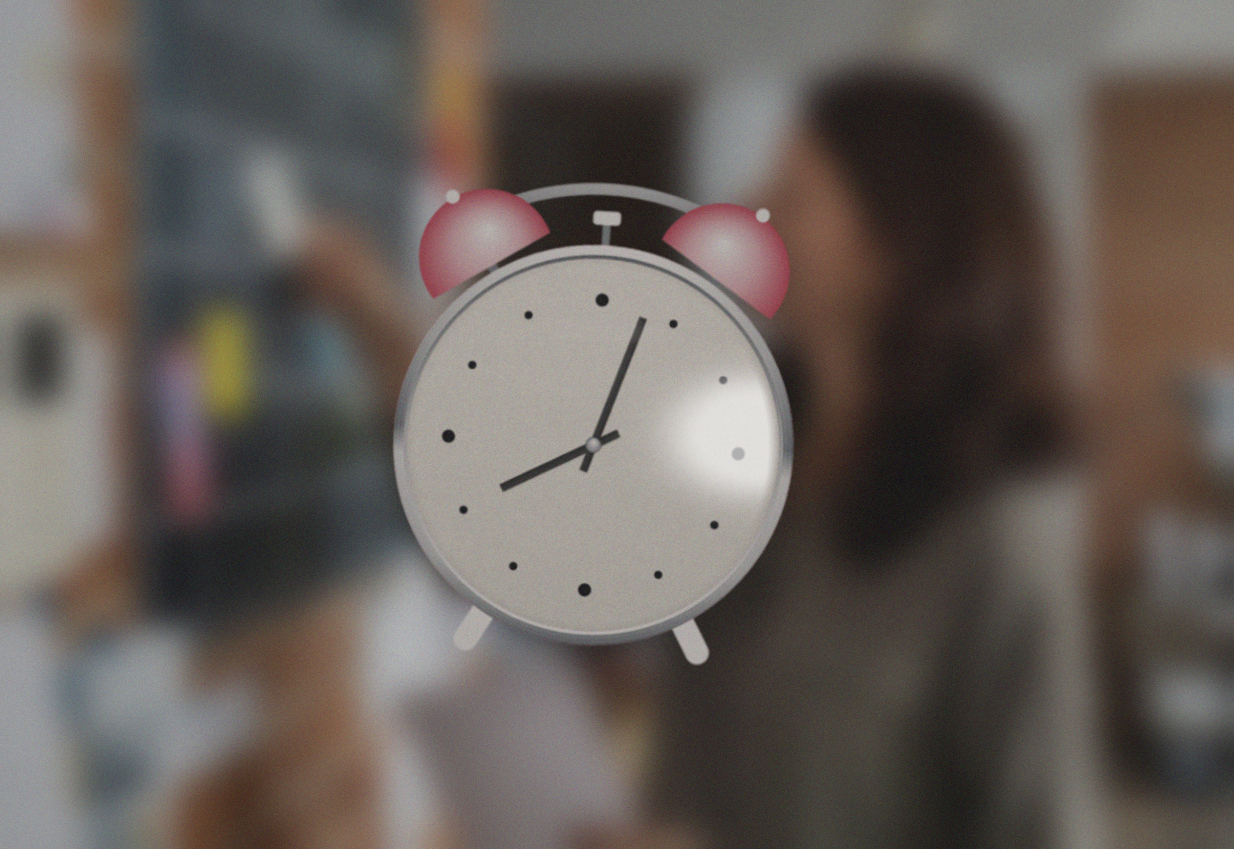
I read 8.03
